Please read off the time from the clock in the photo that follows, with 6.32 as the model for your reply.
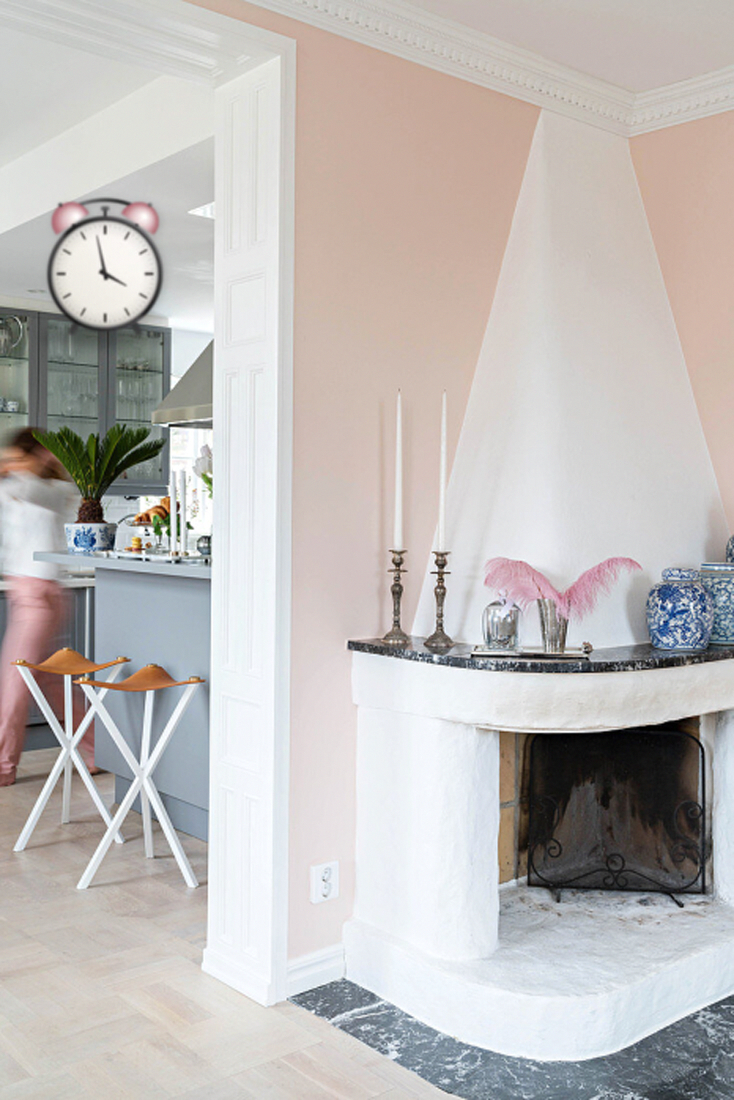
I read 3.58
